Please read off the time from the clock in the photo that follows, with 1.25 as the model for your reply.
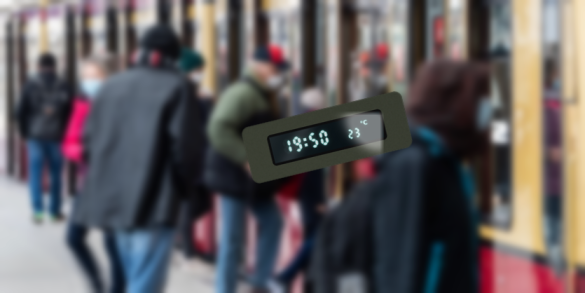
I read 19.50
